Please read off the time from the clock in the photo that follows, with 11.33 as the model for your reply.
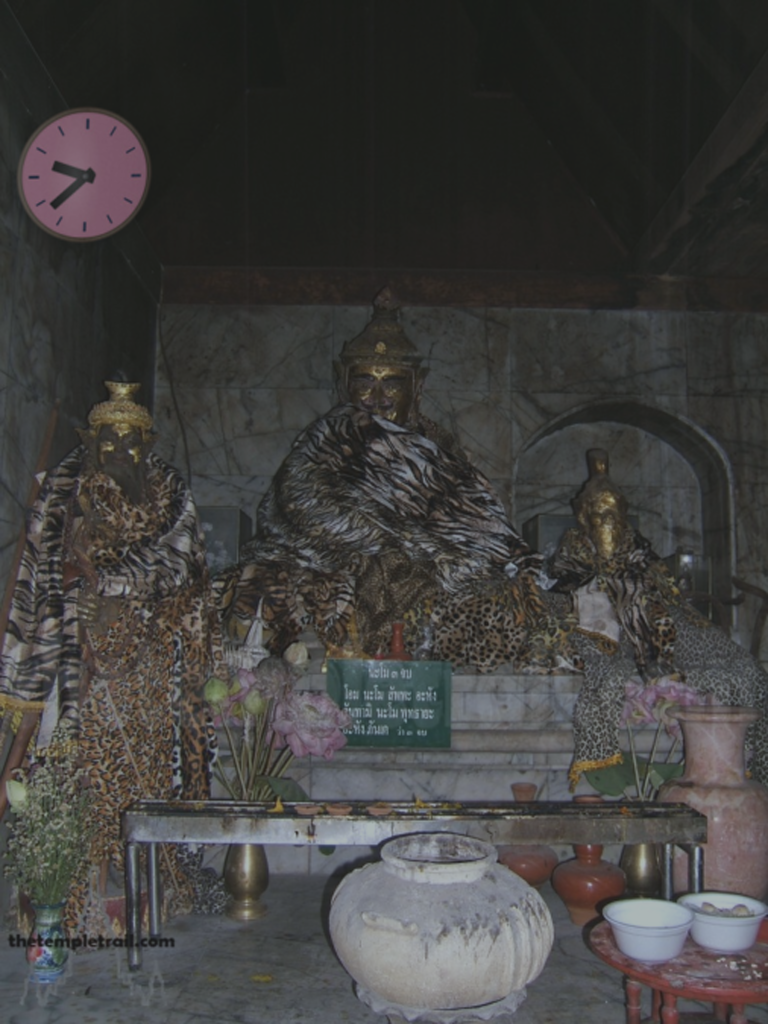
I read 9.38
